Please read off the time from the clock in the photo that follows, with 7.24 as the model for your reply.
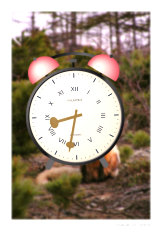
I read 8.32
